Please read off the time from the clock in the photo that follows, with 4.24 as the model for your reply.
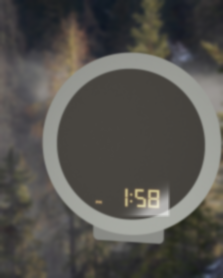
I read 1.58
